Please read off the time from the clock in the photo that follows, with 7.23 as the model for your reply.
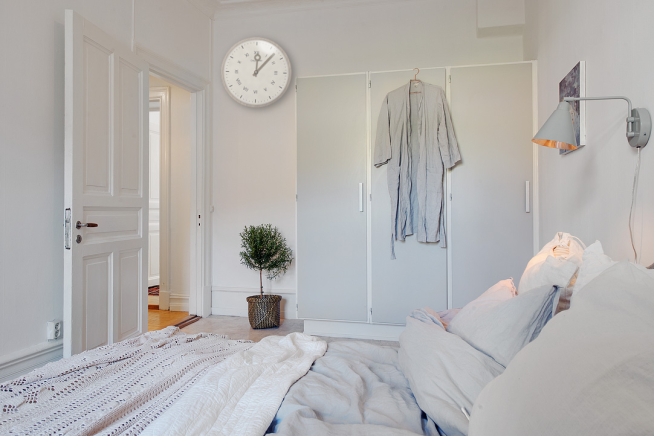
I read 12.07
